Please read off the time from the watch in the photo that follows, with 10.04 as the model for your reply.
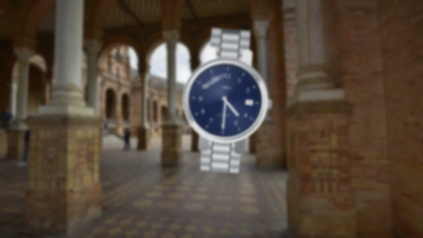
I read 4.30
